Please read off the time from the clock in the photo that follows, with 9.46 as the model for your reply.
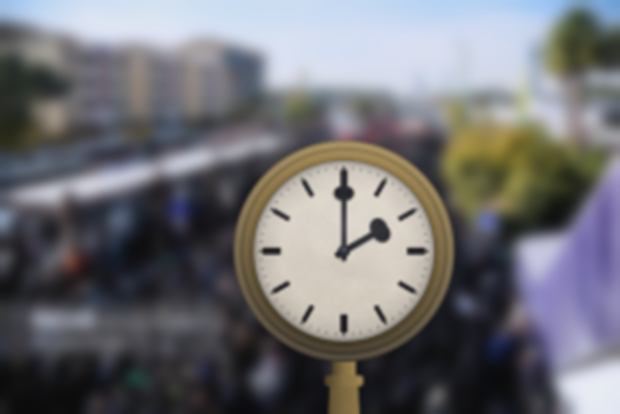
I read 2.00
